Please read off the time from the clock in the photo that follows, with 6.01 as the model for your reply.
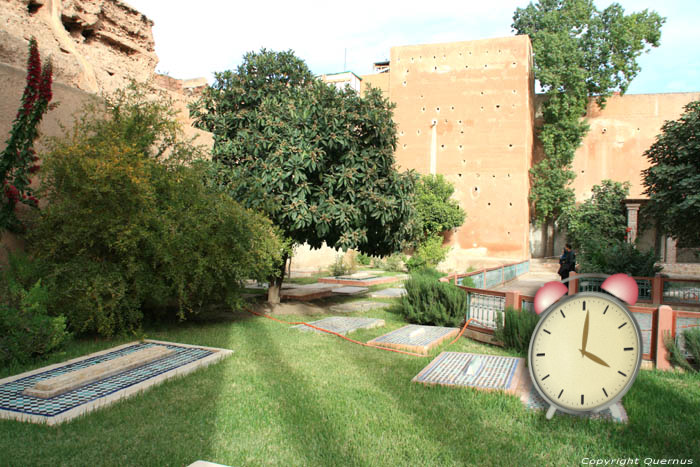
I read 4.01
